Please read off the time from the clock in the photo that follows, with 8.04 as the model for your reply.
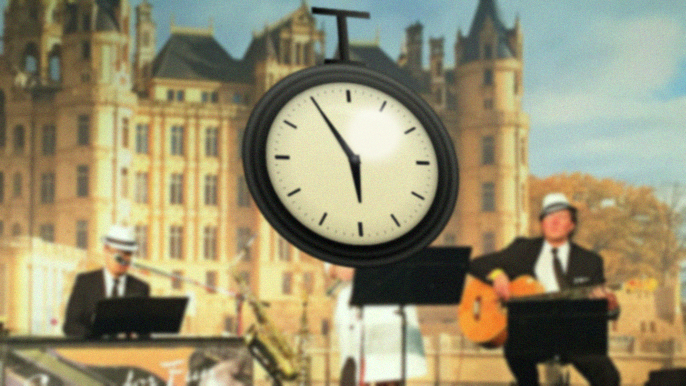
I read 5.55
